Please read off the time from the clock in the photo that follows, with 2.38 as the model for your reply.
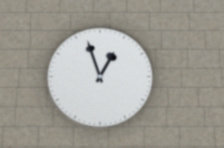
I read 12.57
